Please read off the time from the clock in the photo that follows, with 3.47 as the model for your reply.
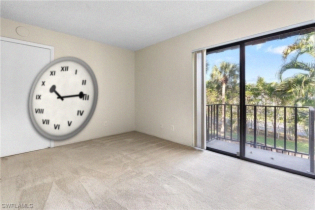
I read 10.14
